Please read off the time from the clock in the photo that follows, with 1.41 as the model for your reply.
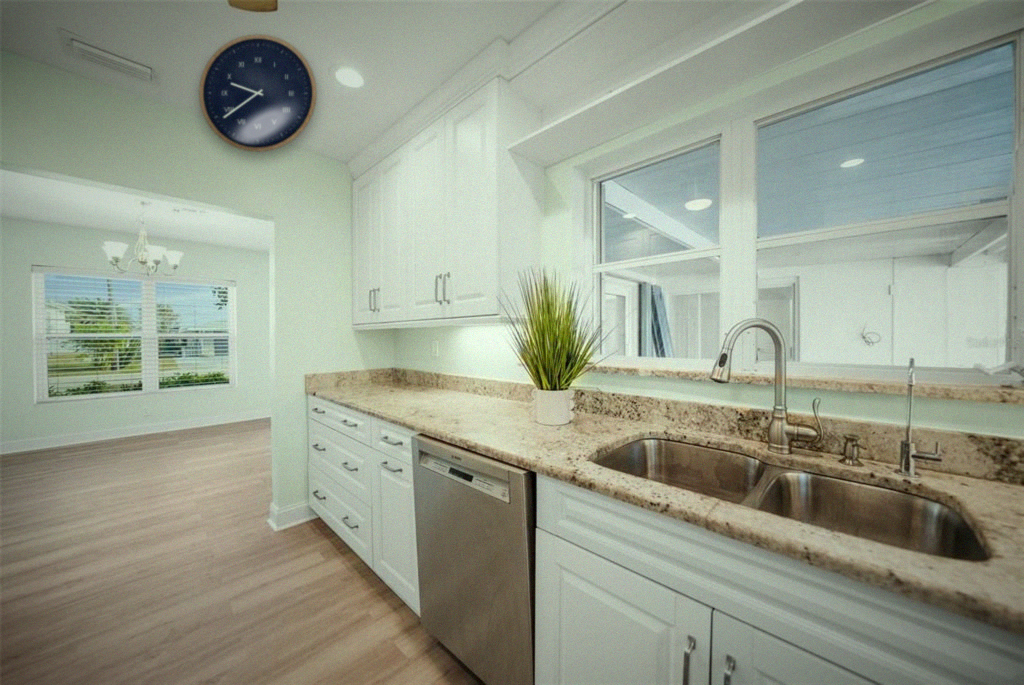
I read 9.39
